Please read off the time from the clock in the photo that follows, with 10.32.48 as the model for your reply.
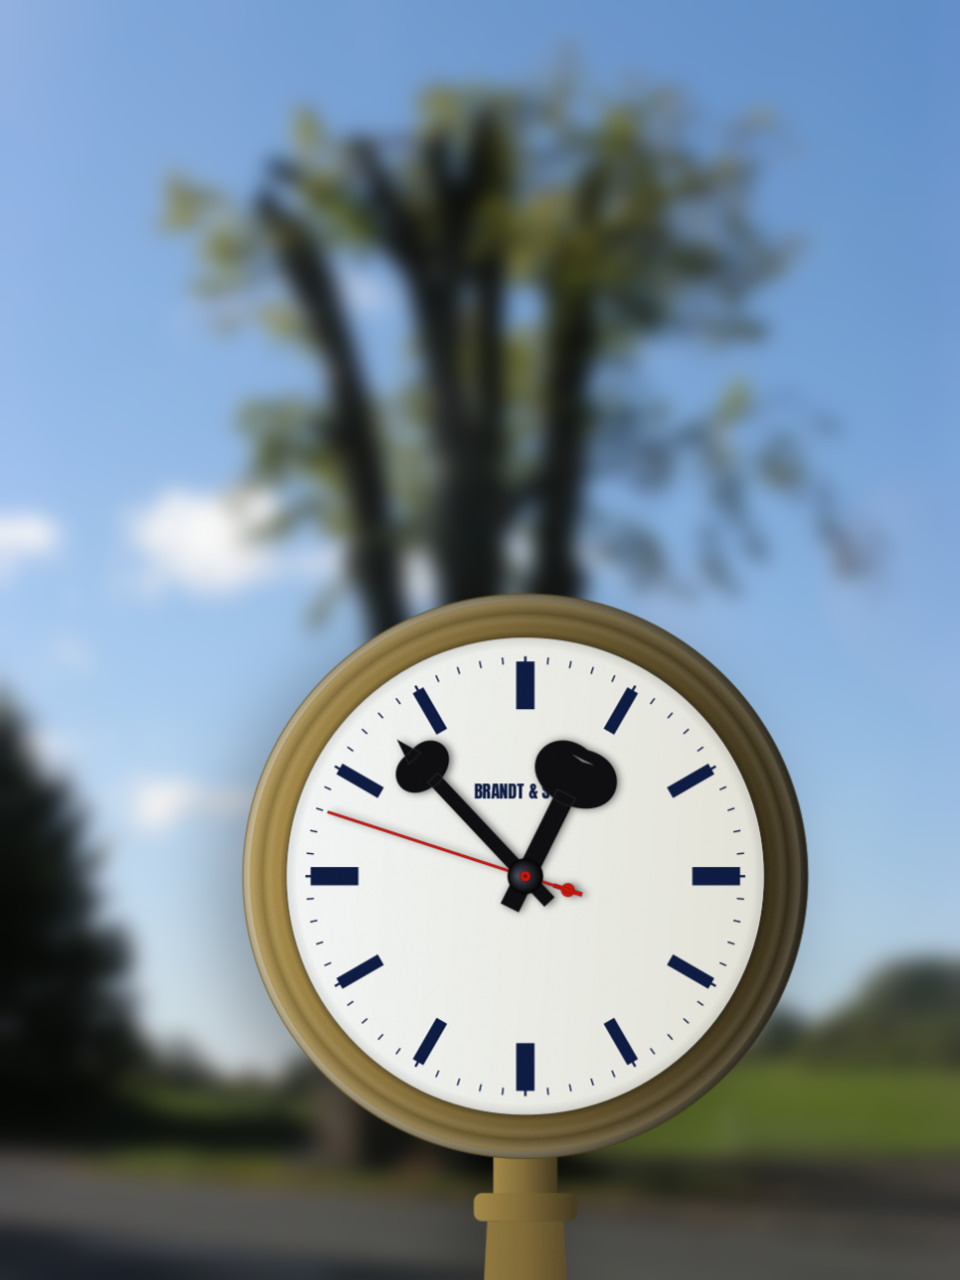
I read 12.52.48
